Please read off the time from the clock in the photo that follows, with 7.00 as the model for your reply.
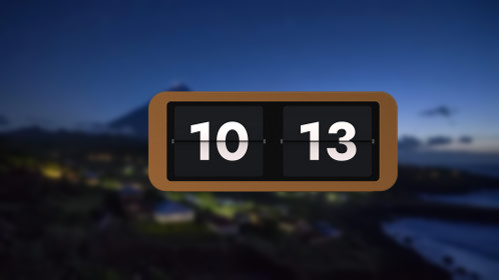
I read 10.13
